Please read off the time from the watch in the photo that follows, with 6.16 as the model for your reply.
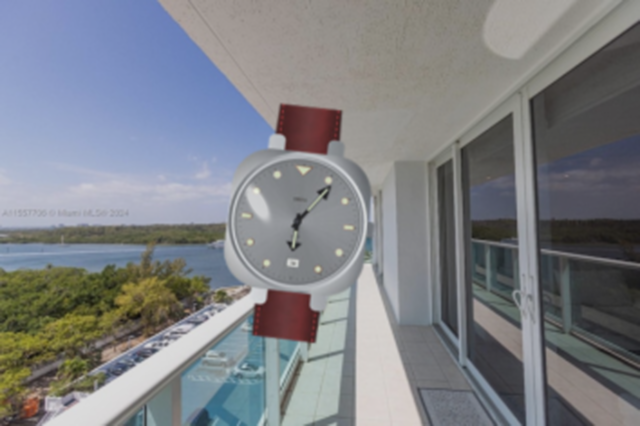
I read 6.06
